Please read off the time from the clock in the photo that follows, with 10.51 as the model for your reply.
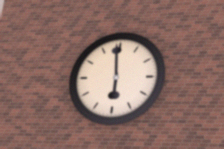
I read 5.59
